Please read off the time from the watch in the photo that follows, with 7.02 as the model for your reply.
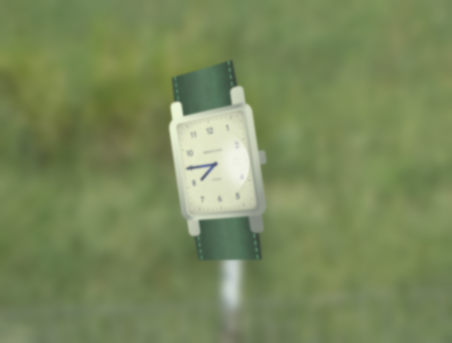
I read 7.45
